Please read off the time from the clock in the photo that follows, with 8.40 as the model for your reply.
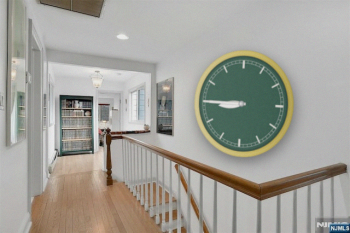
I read 8.45
